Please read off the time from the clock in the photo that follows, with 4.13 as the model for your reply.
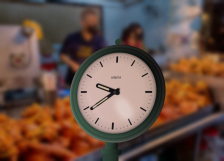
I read 9.39
